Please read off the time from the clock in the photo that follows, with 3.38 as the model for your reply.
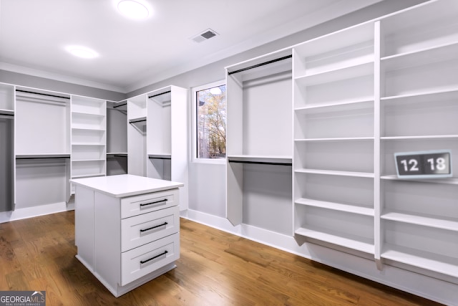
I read 12.18
